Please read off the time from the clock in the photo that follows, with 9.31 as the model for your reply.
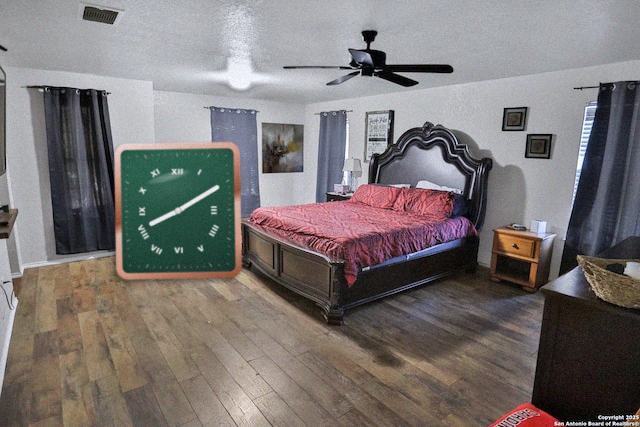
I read 8.10
